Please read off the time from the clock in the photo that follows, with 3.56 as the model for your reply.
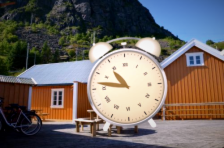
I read 10.47
